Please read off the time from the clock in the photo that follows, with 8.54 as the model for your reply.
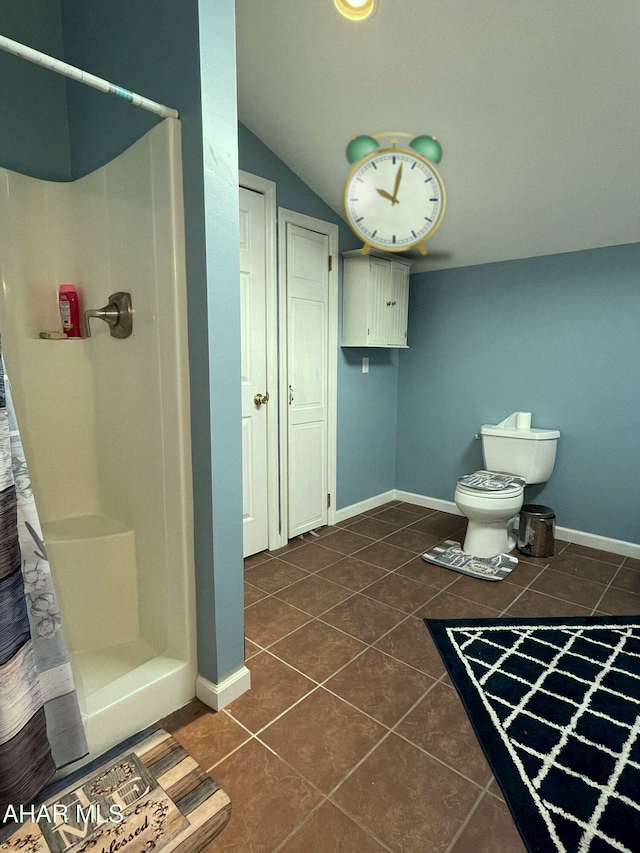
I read 10.02
